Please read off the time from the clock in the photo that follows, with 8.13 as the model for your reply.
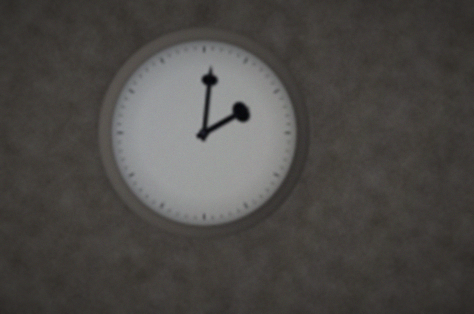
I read 2.01
